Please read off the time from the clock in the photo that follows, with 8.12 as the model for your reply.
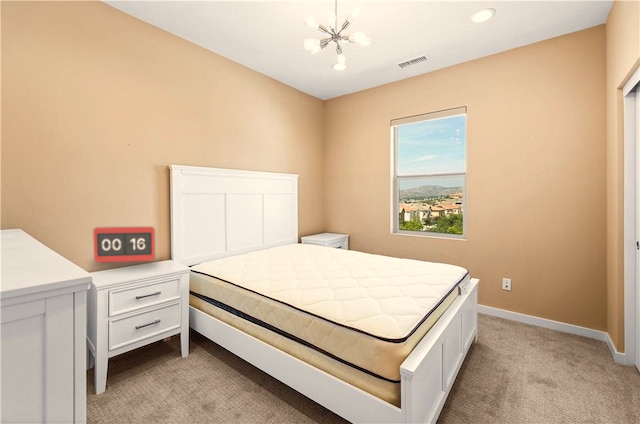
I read 0.16
